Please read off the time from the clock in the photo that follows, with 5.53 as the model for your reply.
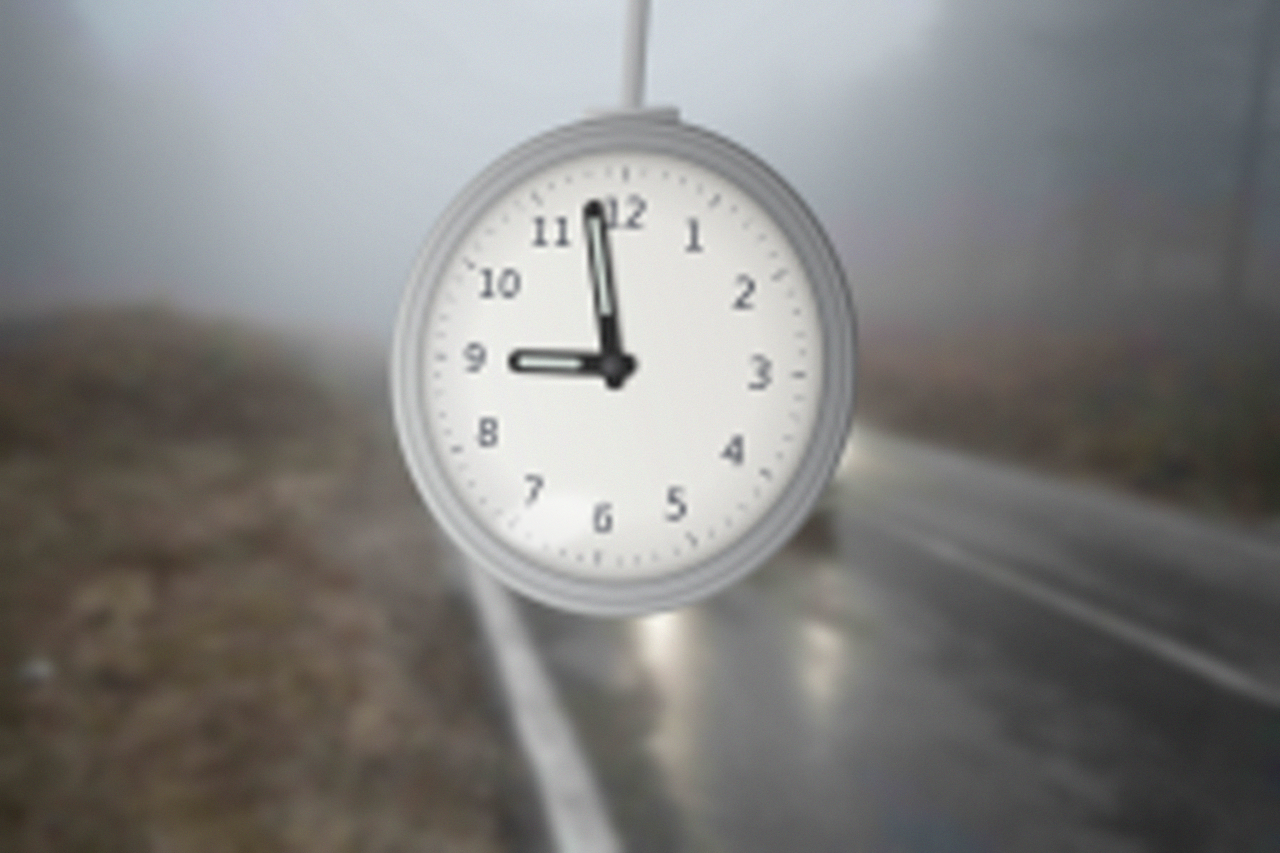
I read 8.58
